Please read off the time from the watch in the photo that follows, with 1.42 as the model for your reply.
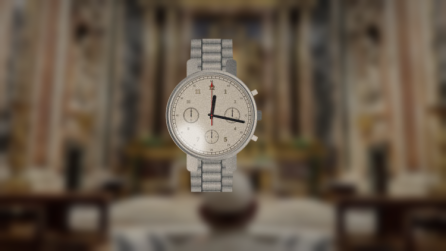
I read 12.17
